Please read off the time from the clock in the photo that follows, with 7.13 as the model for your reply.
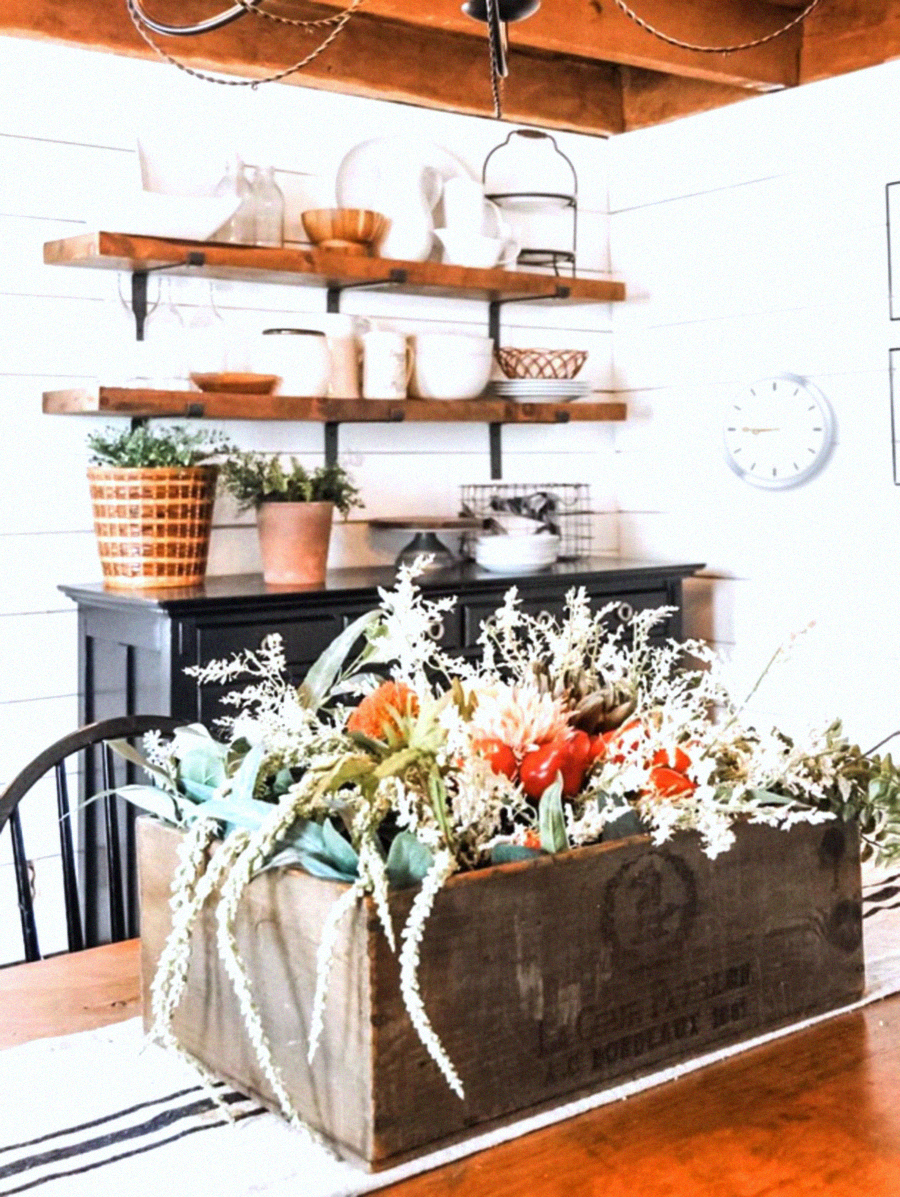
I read 8.45
